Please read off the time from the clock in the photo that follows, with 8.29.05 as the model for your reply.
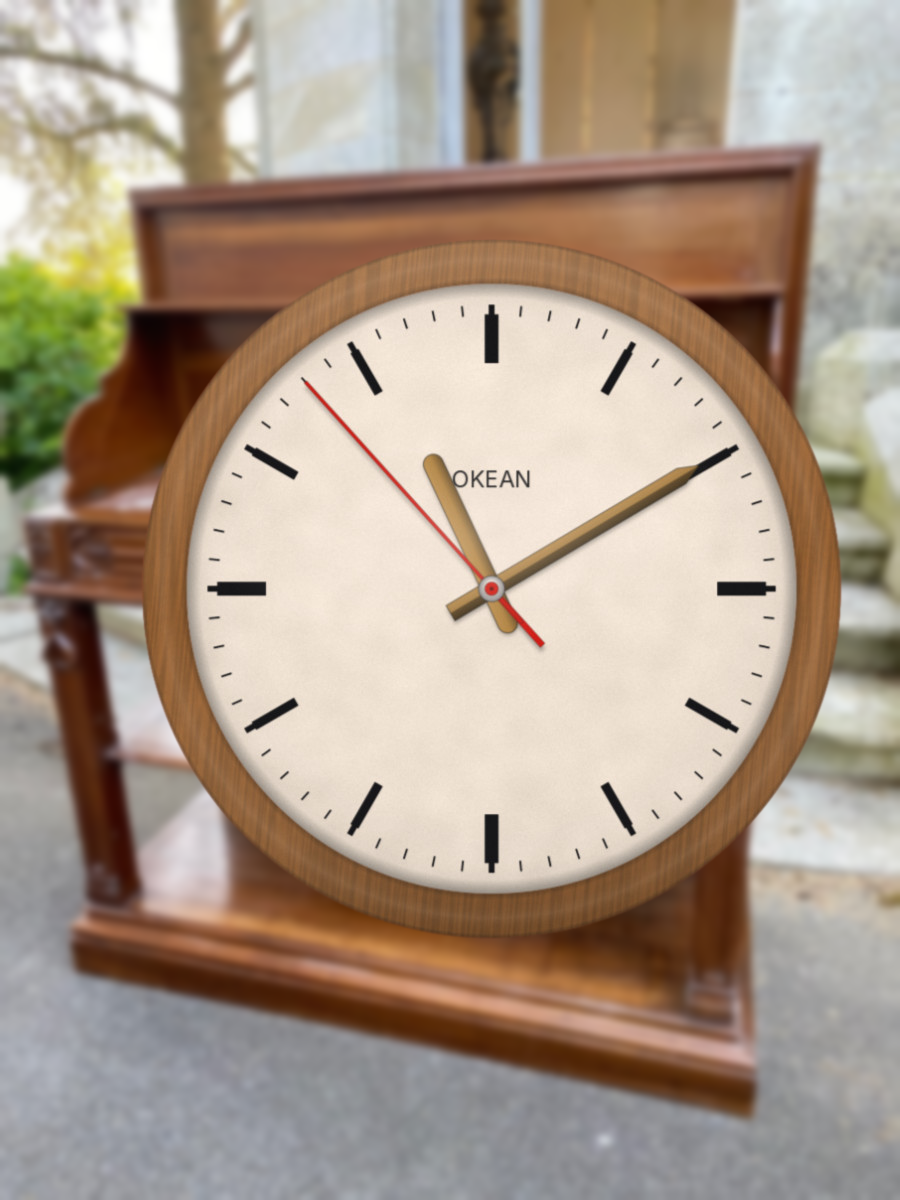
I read 11.09.53
